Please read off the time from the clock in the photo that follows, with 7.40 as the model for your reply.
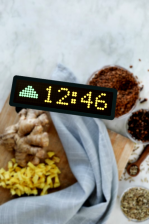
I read 12.46
